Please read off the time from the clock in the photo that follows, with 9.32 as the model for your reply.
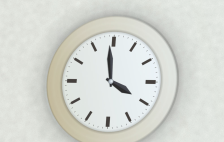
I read 3.59
